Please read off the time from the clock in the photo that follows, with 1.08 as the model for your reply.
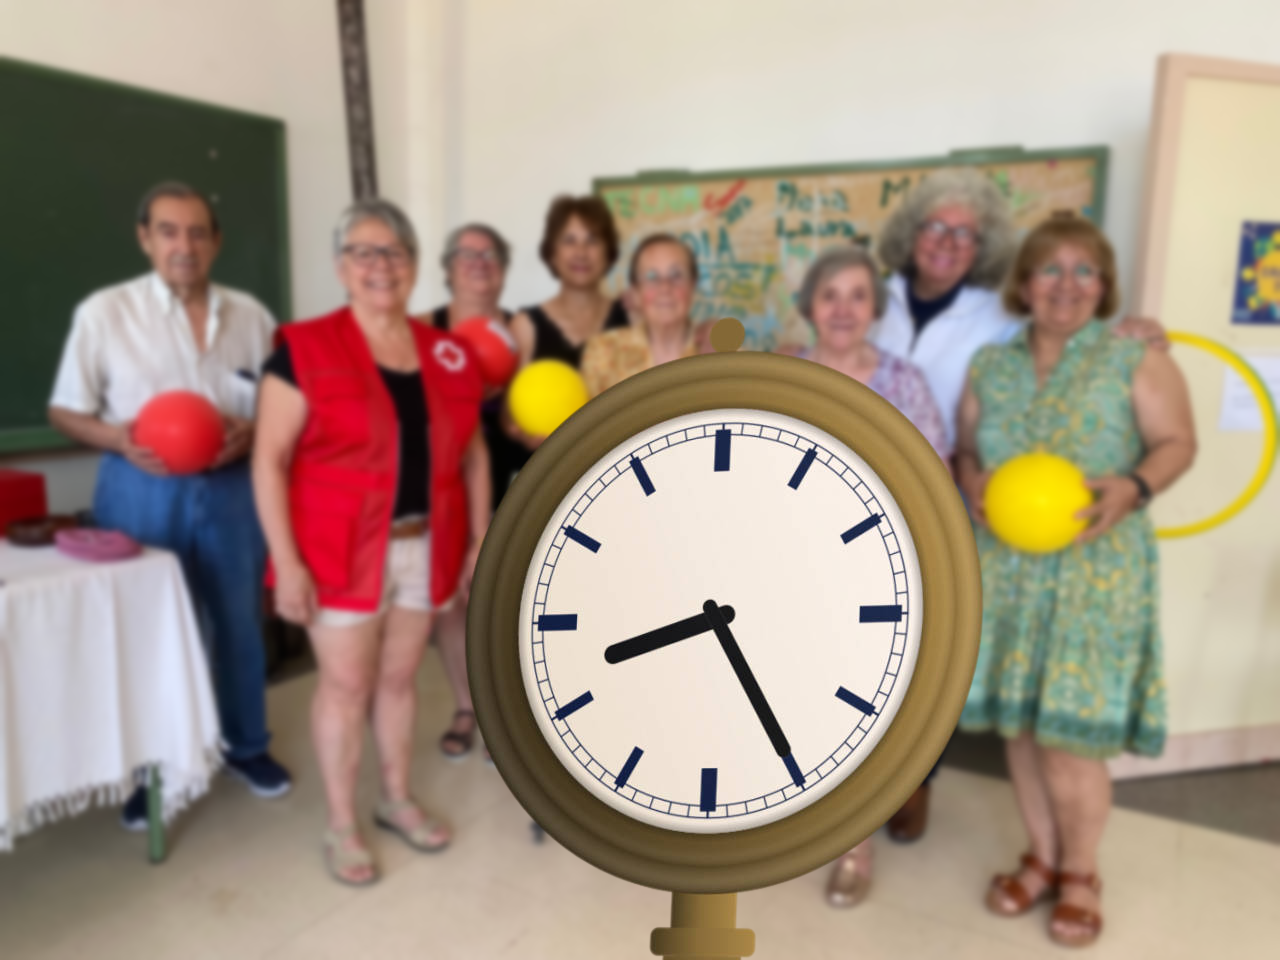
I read 8.25
